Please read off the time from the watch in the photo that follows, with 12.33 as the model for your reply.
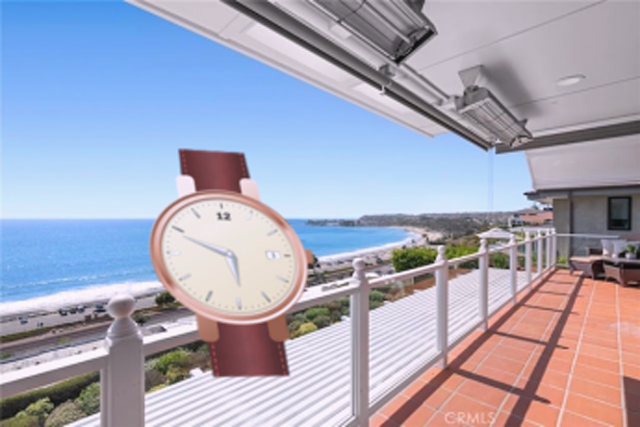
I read 5.49
